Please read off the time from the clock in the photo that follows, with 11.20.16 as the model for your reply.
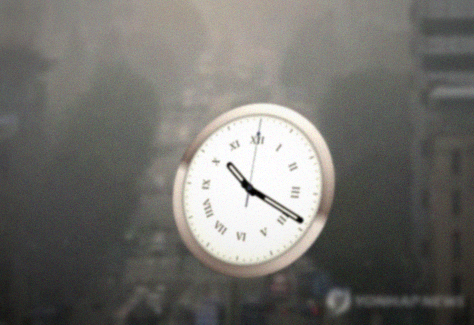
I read 10.19.00
